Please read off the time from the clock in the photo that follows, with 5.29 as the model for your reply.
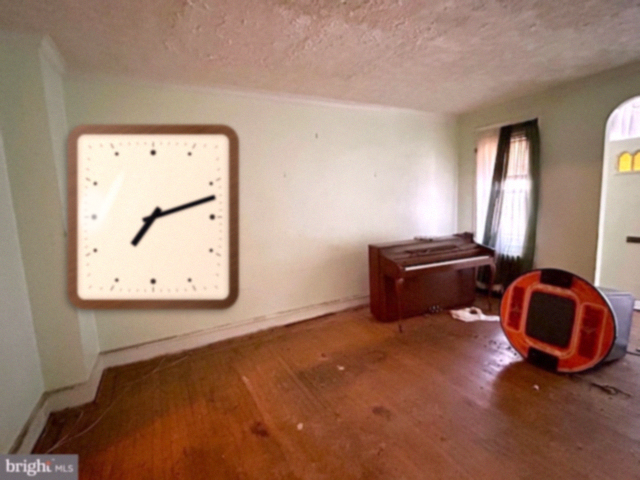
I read 7.12
